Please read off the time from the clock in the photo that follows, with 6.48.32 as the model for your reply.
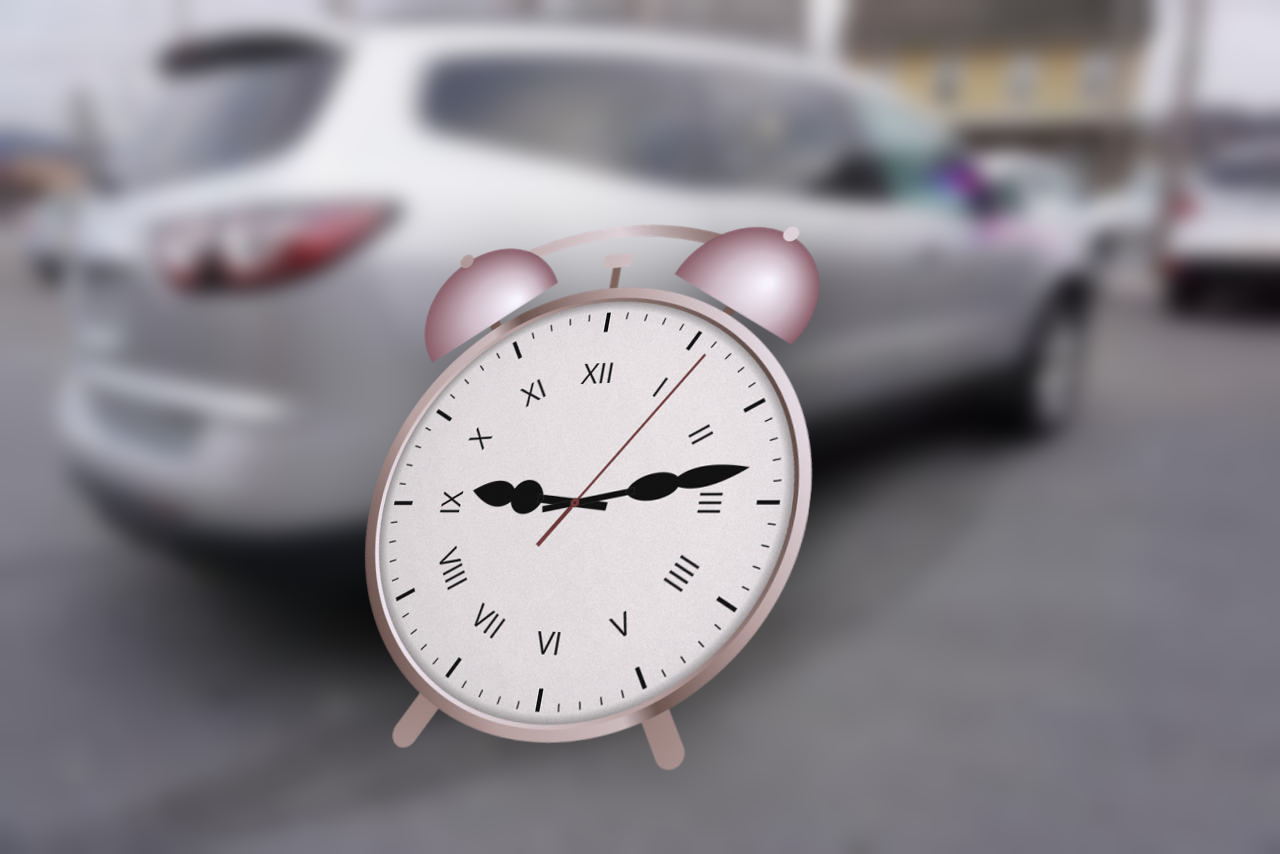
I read 9.13.06
